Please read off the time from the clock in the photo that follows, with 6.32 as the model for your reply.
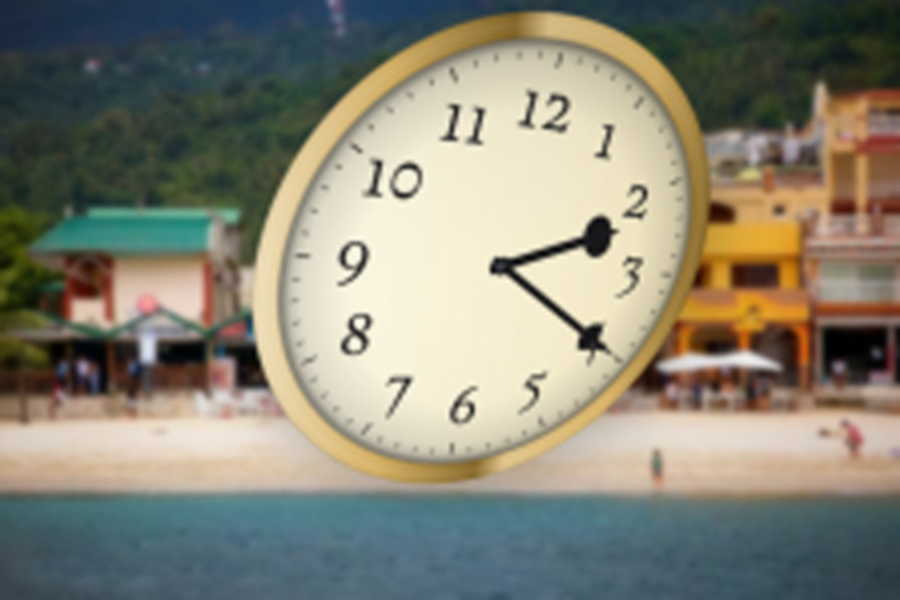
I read 2.20
